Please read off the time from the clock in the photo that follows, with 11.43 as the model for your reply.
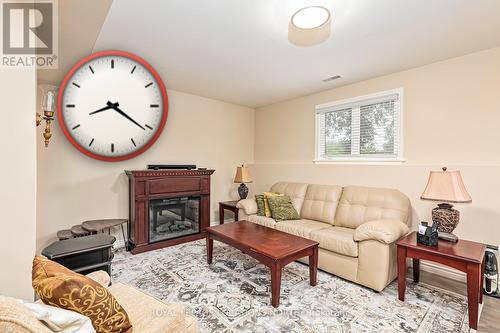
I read 8.21
